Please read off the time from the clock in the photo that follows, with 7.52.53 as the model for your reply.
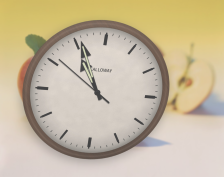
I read 10.55.51
